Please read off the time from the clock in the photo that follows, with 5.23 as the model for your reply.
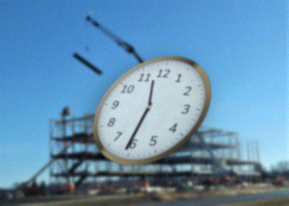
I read 11.31
